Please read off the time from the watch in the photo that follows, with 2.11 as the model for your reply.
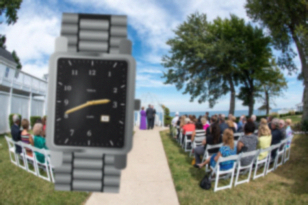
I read 2.41
